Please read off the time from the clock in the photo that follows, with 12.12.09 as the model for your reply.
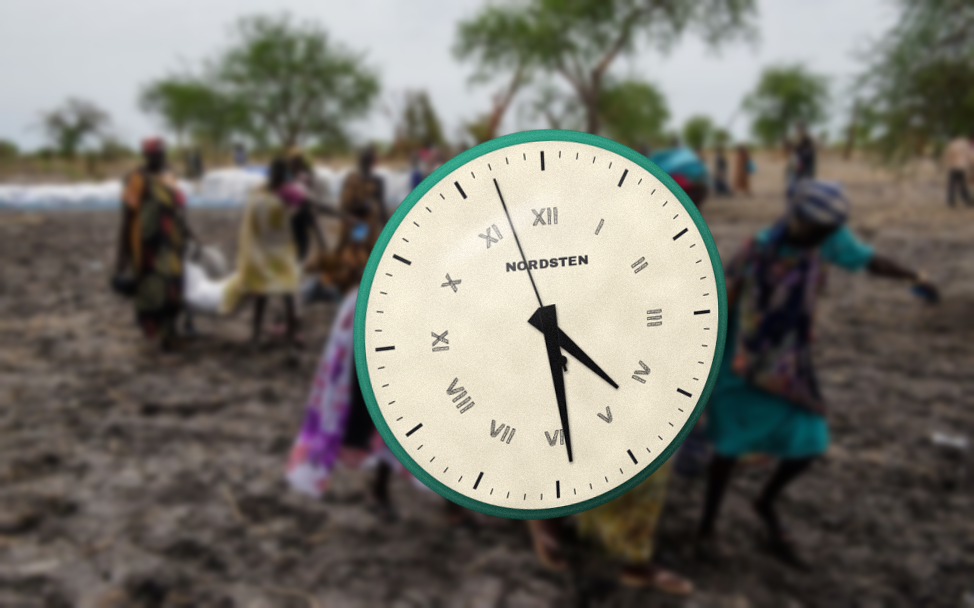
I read 4.28.57
